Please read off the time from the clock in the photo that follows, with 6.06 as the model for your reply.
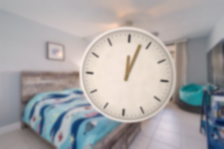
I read 12.03
